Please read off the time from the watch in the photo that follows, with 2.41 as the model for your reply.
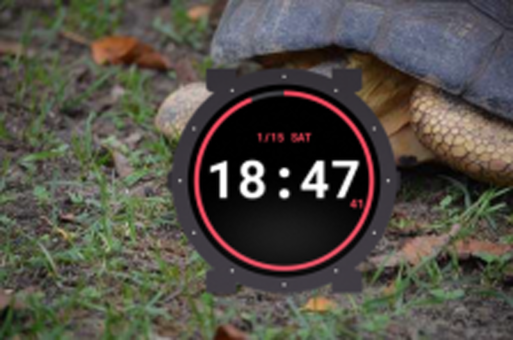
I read 18.47
